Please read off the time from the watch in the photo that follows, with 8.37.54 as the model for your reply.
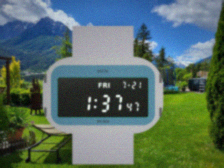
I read 1.37.47
